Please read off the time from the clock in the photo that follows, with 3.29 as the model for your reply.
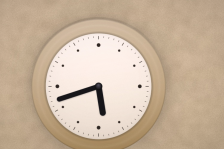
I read 5.42
